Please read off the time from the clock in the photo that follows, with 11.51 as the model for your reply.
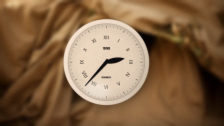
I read 2.37
